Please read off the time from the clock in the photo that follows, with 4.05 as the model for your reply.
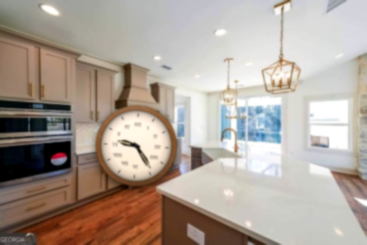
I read 9.24
